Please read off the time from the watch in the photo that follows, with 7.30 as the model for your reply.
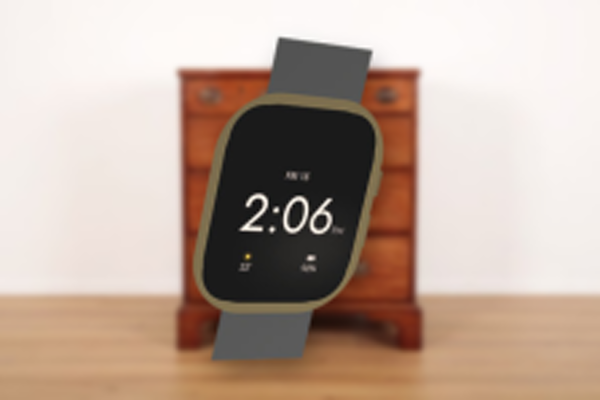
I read 2.06
